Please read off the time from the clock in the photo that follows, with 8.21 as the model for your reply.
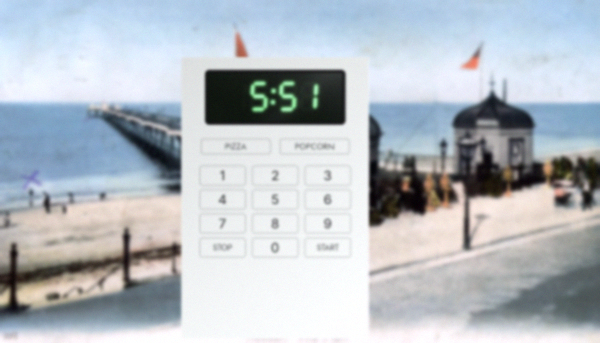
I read 5.51
